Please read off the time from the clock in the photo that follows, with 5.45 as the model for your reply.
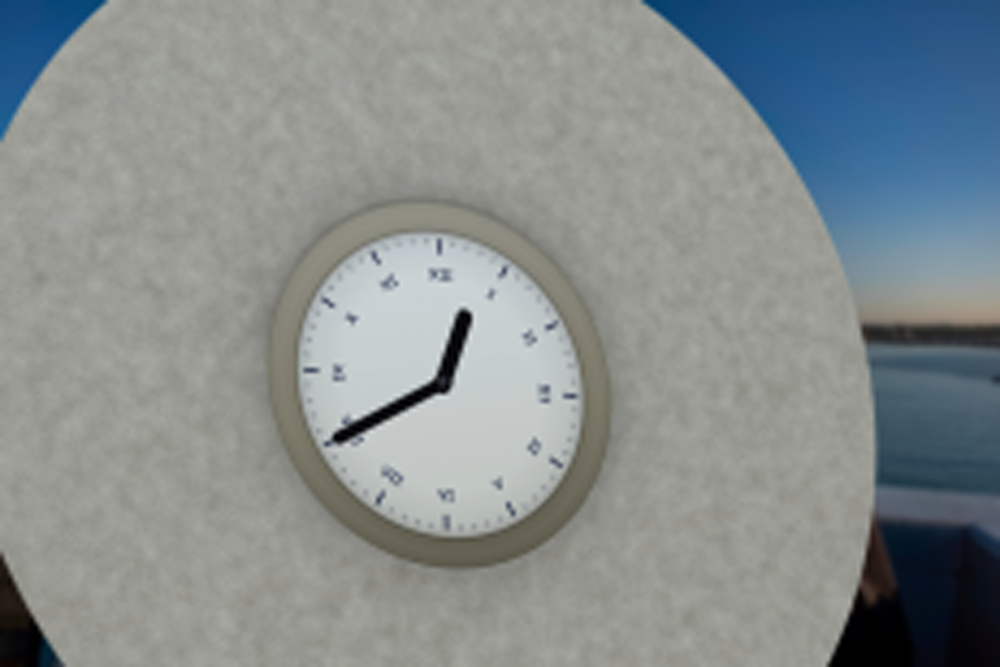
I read 12.40
